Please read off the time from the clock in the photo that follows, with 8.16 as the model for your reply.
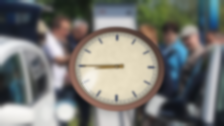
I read 8.45
